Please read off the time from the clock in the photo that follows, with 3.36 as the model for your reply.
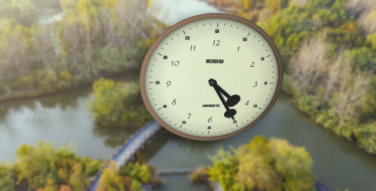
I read 4.25
